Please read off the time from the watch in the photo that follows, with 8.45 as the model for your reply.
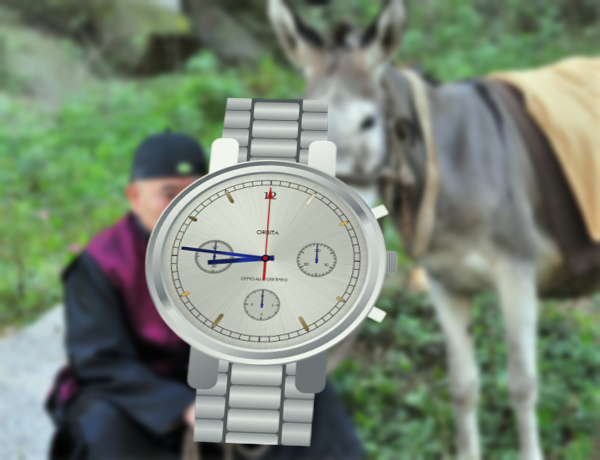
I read 8.46
